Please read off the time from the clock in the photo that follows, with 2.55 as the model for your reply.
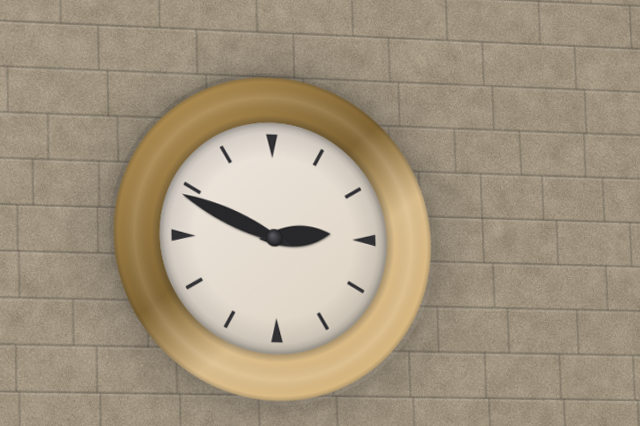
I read 2.49
